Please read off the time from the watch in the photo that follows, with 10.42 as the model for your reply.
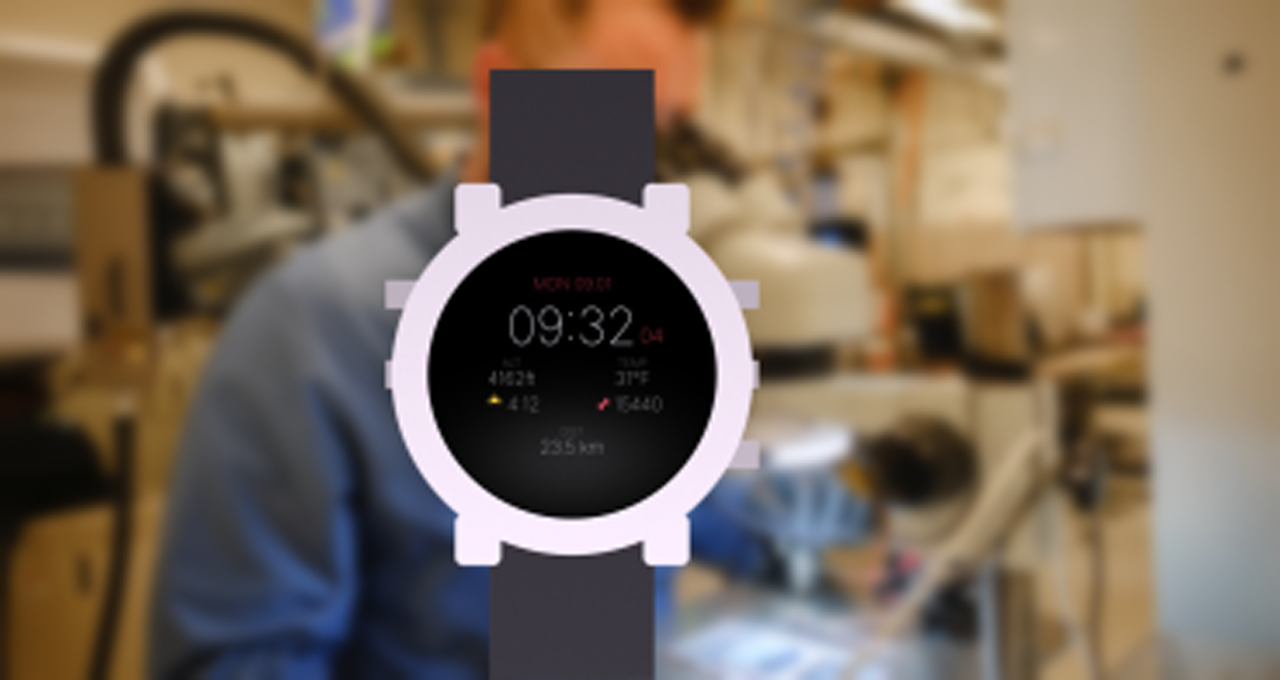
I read 9.32
